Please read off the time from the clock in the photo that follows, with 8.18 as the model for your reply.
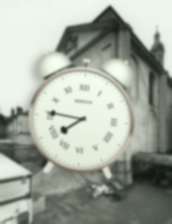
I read 7.46
